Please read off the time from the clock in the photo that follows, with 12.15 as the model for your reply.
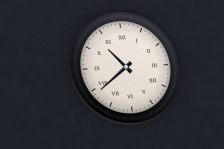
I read 10.39
